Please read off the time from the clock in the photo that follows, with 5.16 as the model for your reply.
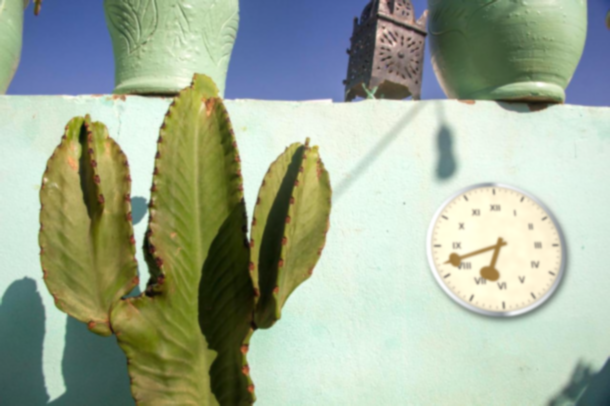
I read 6.42
